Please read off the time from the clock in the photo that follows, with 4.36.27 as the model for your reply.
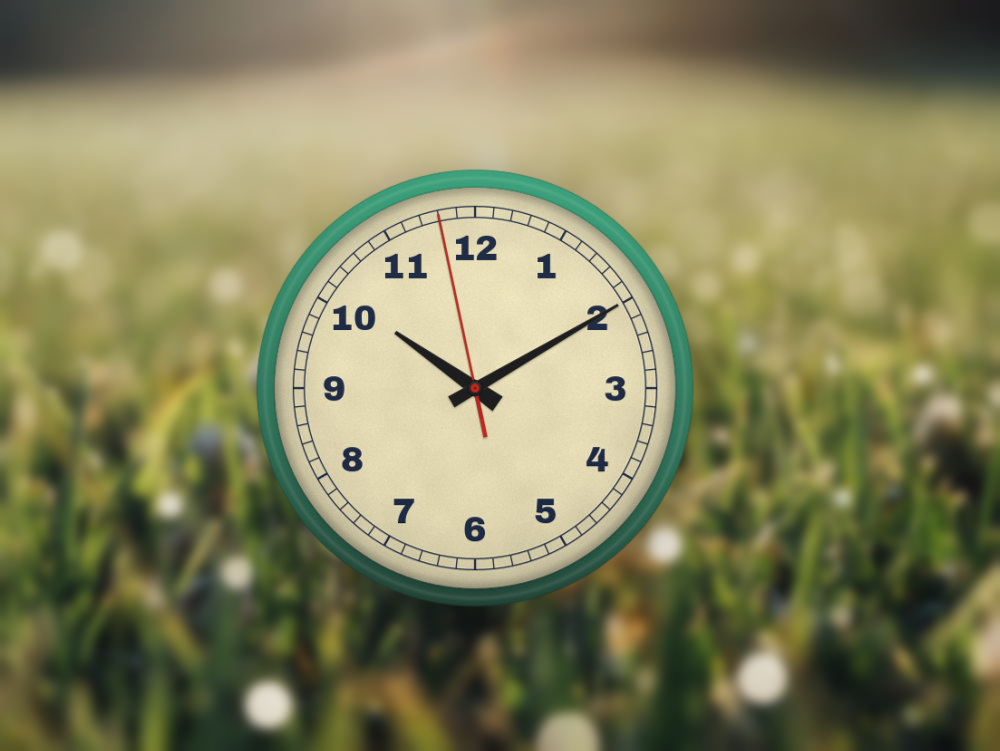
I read 10.09.58
